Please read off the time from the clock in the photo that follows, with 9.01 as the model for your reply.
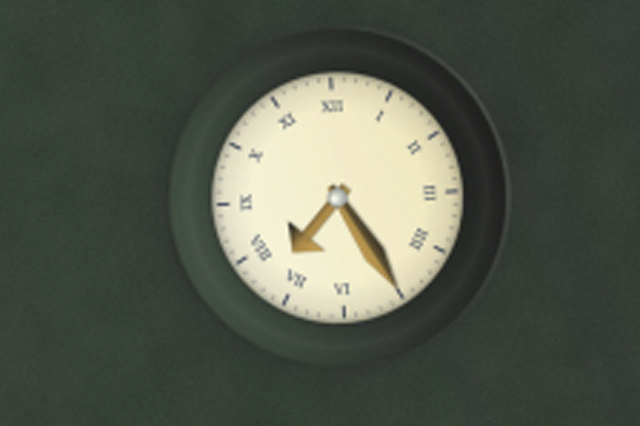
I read 7.25
